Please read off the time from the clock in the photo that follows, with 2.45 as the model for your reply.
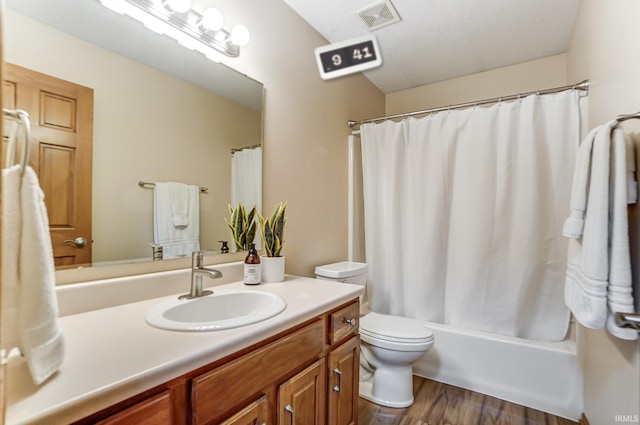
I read 9.41
